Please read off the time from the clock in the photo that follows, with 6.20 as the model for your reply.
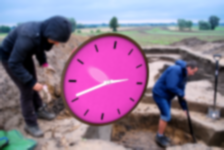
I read 2.41
